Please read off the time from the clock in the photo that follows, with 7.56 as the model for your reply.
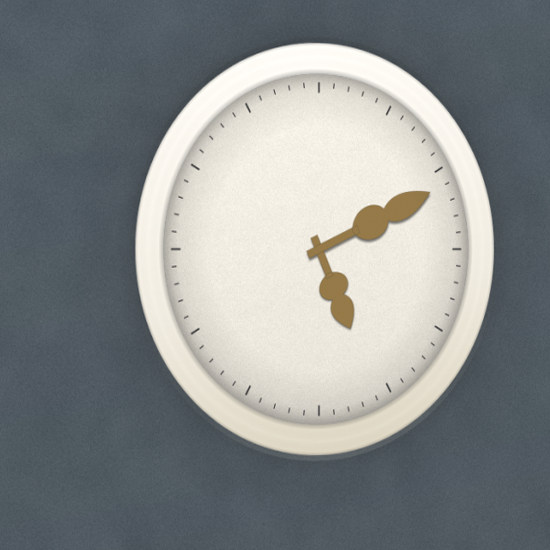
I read 5.11
